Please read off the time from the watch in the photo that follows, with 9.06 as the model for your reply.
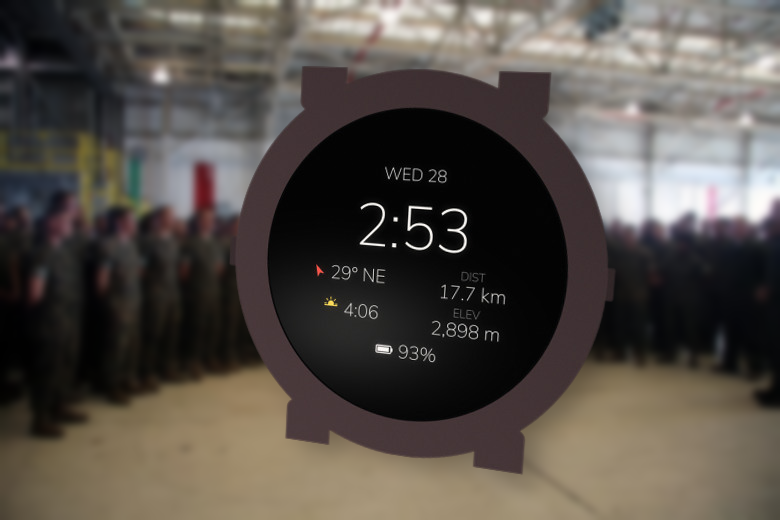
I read 2.53
